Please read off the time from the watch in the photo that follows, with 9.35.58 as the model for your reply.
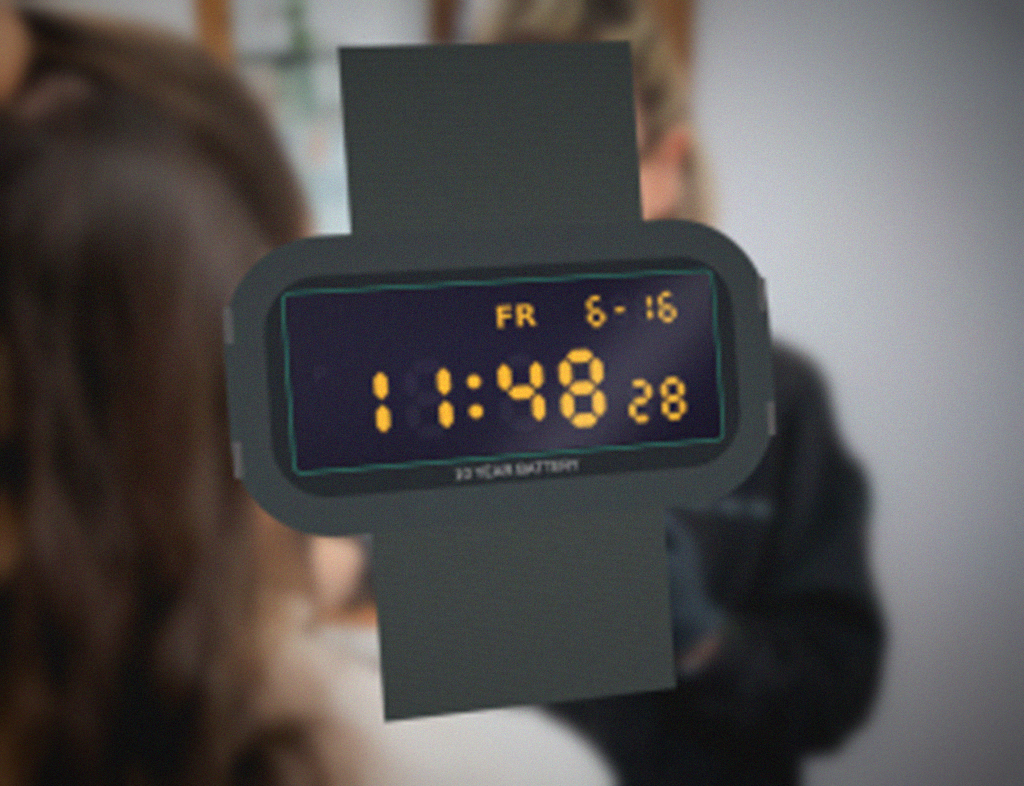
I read 11.48.28
